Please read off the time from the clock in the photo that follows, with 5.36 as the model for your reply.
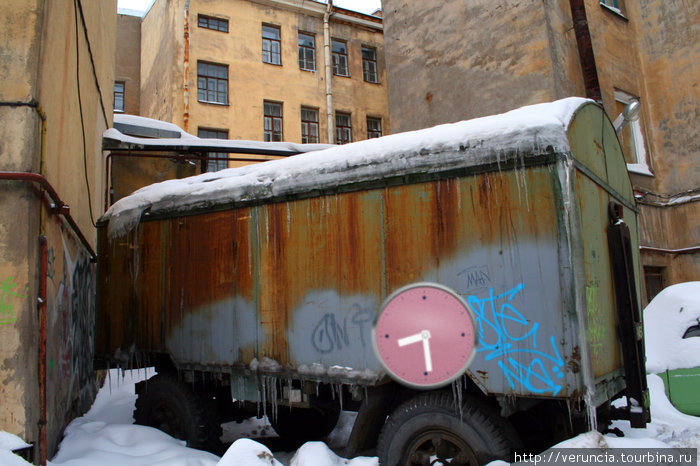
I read 8.29
